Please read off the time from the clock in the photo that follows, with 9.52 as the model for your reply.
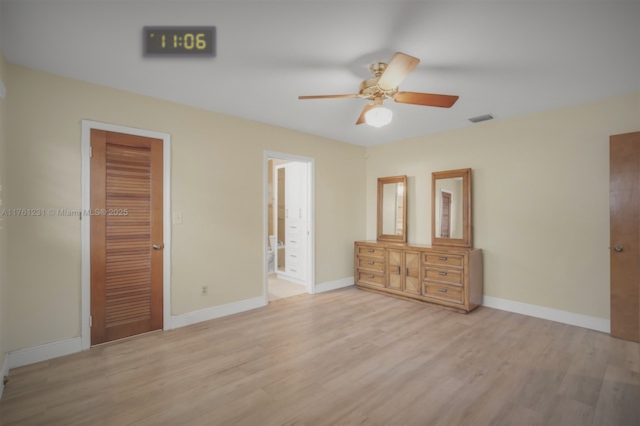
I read 11.06
